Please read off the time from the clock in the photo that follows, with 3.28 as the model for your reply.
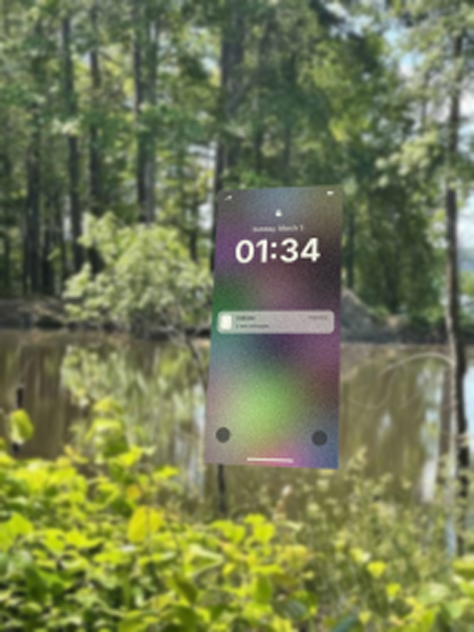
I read 1.34
